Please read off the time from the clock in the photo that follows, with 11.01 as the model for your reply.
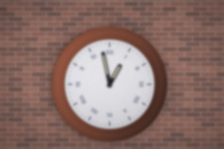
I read 12.58
